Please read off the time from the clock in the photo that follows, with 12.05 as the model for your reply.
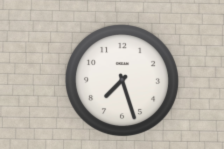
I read 7.27
